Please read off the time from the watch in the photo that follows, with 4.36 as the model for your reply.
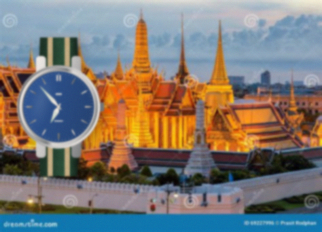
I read 6.53
